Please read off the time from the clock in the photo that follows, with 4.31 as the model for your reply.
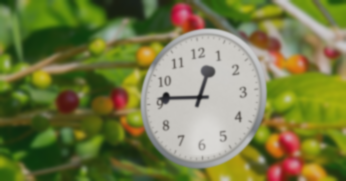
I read 12.46
